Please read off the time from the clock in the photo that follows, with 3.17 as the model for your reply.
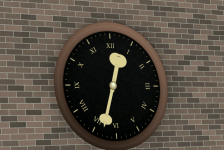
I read 12.33
